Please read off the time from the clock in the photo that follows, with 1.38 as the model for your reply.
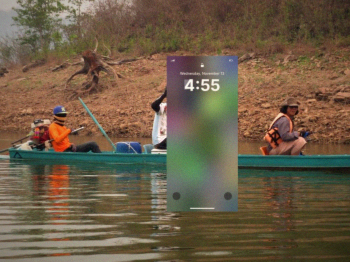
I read 4.55
